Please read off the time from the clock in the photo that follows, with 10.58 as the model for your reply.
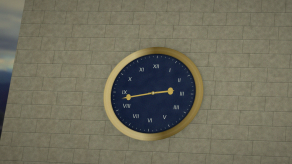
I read 2.43
